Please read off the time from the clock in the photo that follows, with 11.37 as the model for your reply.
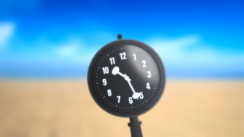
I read 10.27
